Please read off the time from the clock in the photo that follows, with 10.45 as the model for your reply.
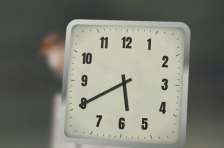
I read 5.40
